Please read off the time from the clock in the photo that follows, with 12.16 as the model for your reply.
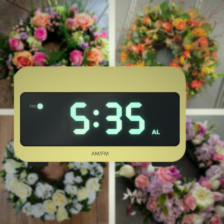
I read 5.35
